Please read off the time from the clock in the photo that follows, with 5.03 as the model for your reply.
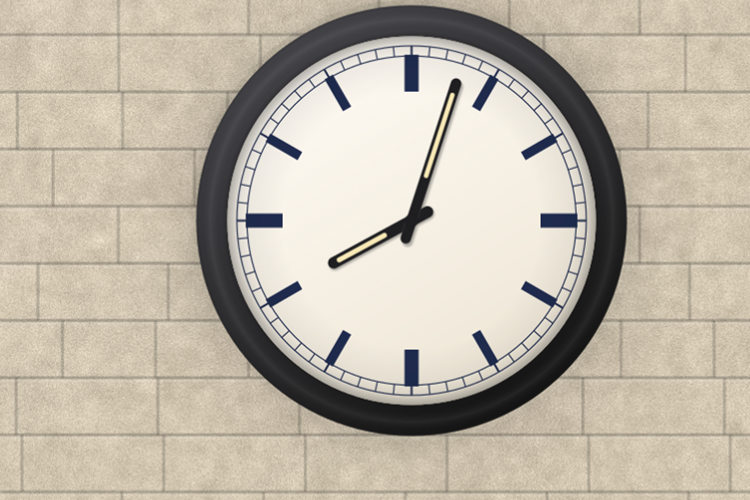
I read 8.03
